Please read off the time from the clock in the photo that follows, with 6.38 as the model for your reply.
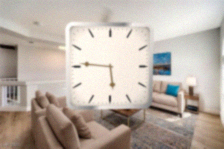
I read 5.46
